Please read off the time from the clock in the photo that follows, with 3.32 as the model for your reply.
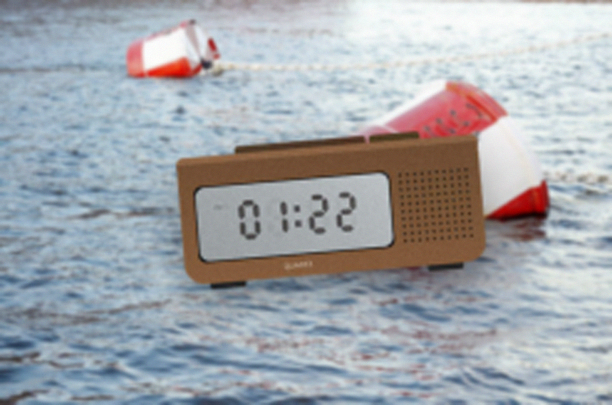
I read 1.22
